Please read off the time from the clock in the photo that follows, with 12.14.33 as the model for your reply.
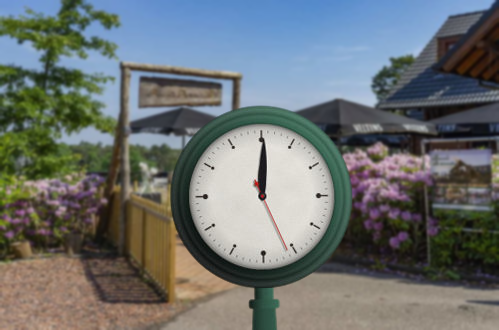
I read 12.00.26
